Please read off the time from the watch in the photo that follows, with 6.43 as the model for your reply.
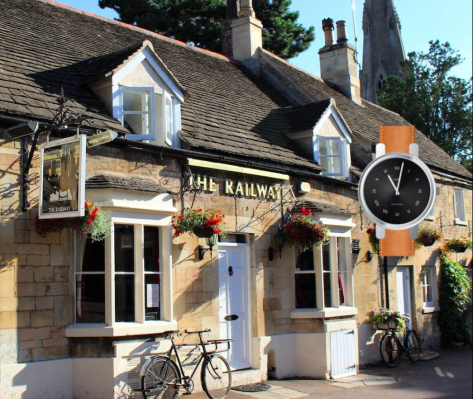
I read 11.02
